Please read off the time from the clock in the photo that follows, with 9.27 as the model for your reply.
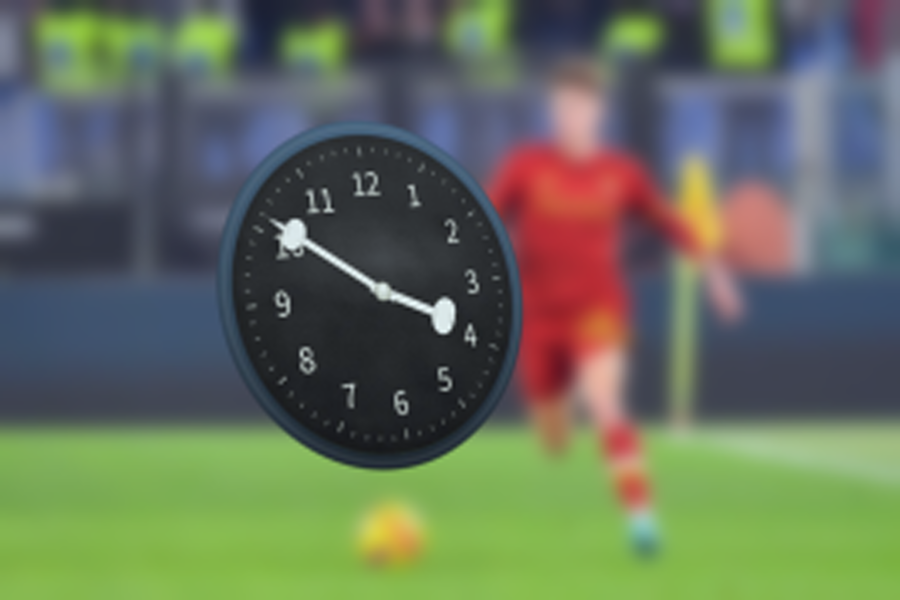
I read 3.51
